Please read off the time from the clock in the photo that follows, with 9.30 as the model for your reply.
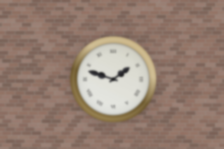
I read 1.48
